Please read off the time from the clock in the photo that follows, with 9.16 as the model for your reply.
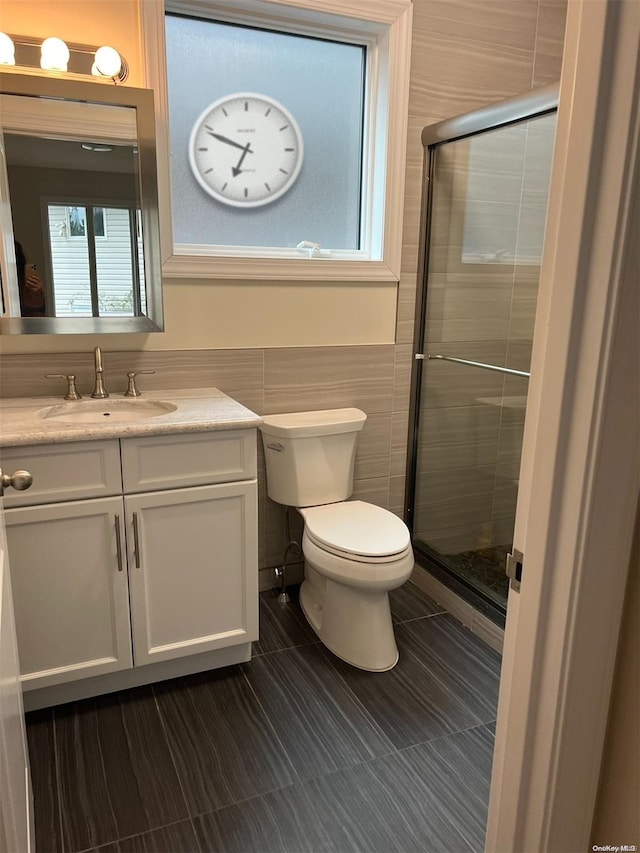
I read 6.49
